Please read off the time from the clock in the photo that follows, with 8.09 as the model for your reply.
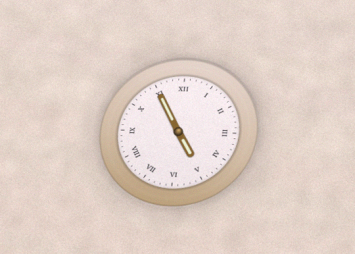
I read 4.55
